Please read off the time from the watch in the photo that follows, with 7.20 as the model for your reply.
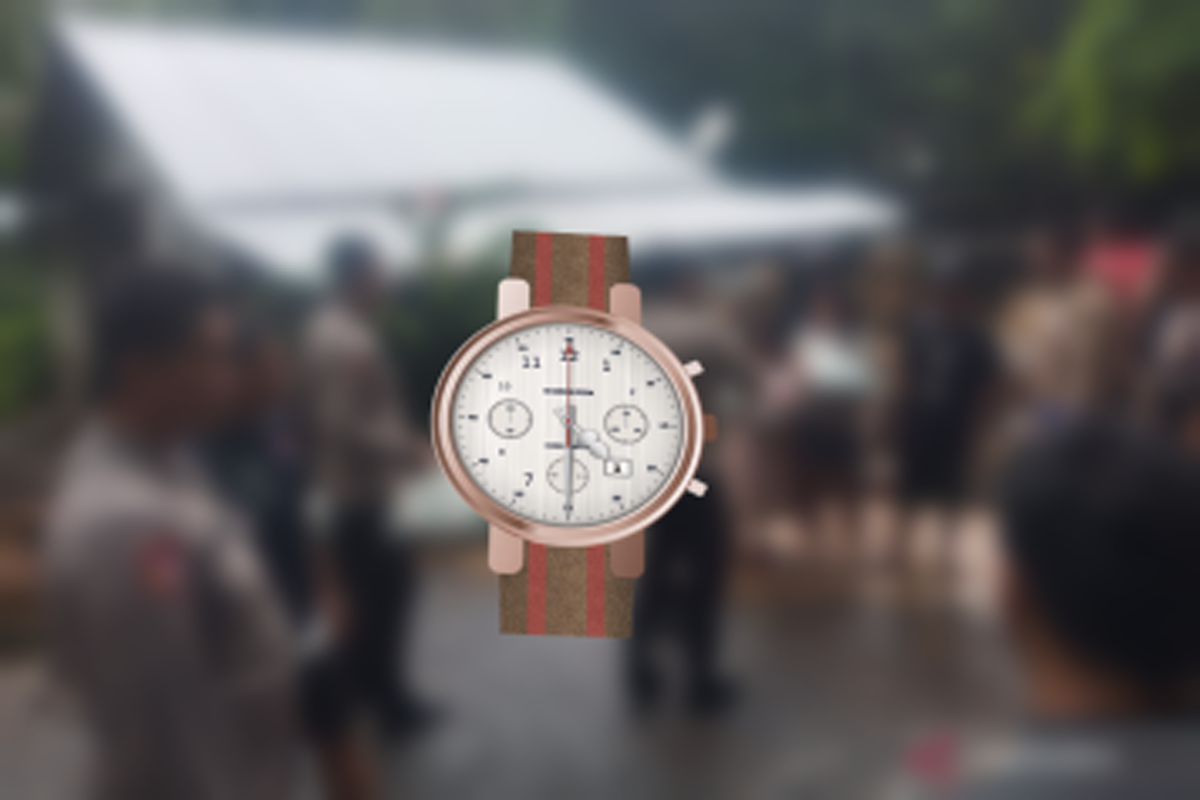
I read 4.30
